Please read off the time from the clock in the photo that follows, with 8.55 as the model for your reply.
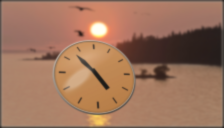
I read 4.53
